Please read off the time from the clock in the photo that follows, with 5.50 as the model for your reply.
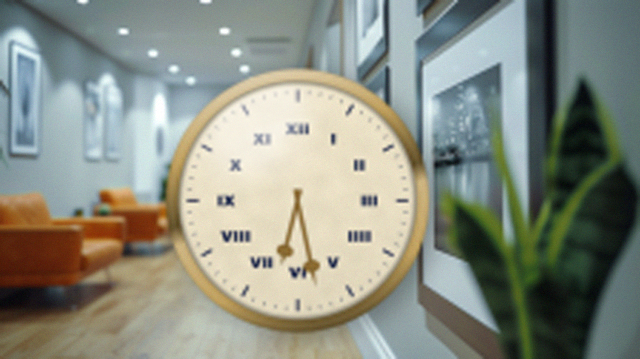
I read 6.28
